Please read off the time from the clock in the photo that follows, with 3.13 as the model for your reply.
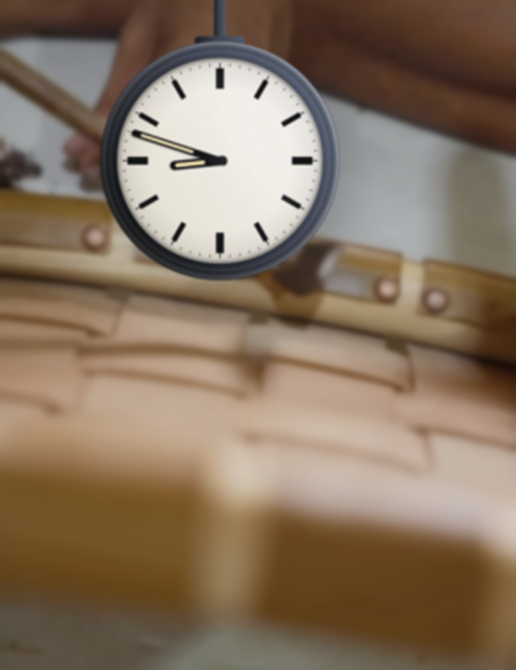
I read 8.48
